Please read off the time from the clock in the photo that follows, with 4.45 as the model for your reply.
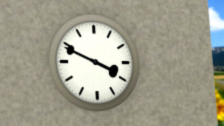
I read 3.49
